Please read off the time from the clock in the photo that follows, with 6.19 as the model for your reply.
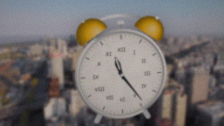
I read 11.24
